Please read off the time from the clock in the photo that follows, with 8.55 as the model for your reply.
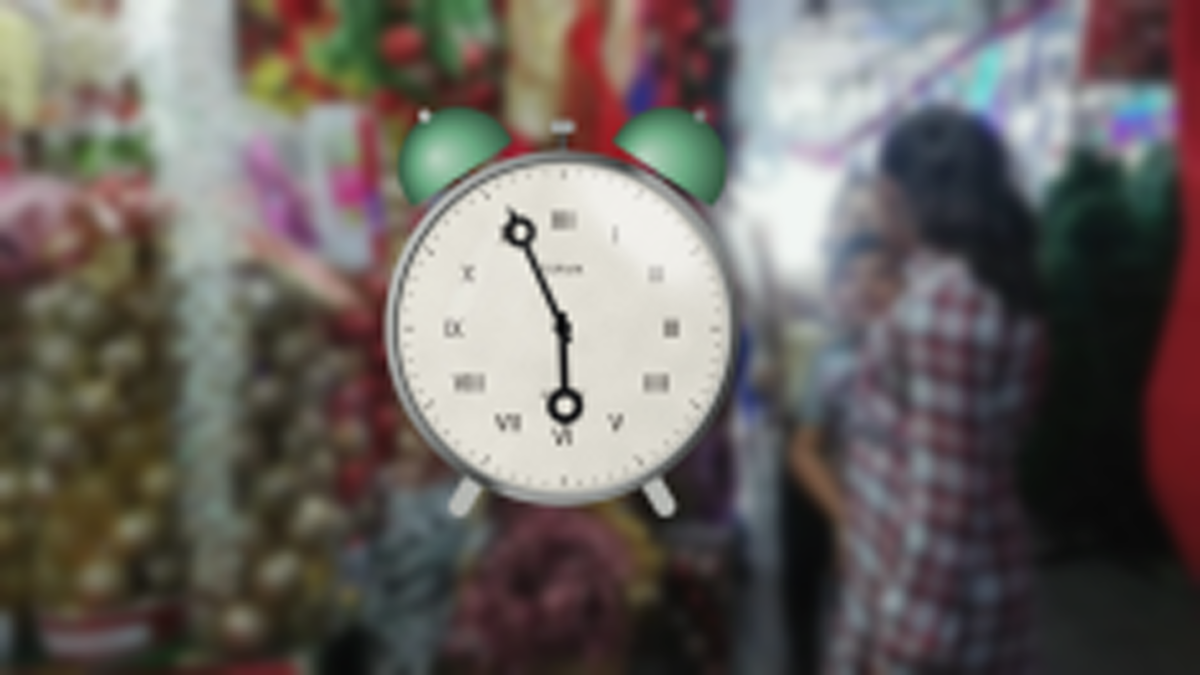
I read 5.56
